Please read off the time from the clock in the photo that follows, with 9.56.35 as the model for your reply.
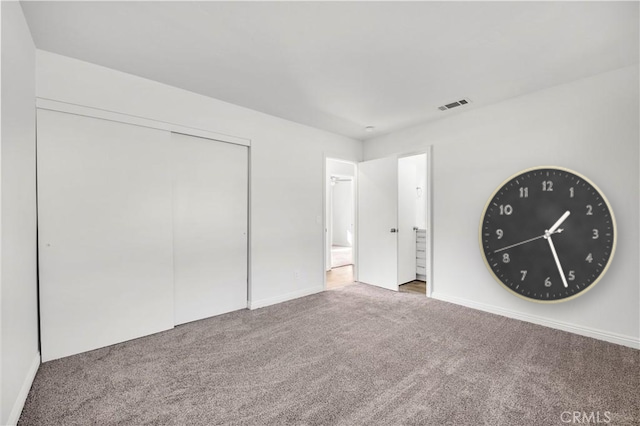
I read 1.26.42
